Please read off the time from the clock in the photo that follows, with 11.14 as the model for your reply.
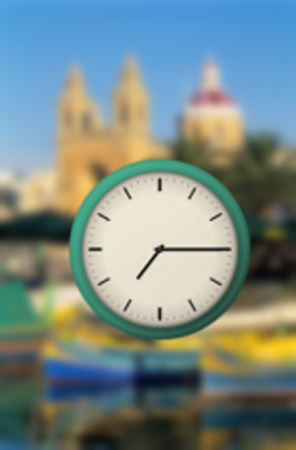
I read 7.15
